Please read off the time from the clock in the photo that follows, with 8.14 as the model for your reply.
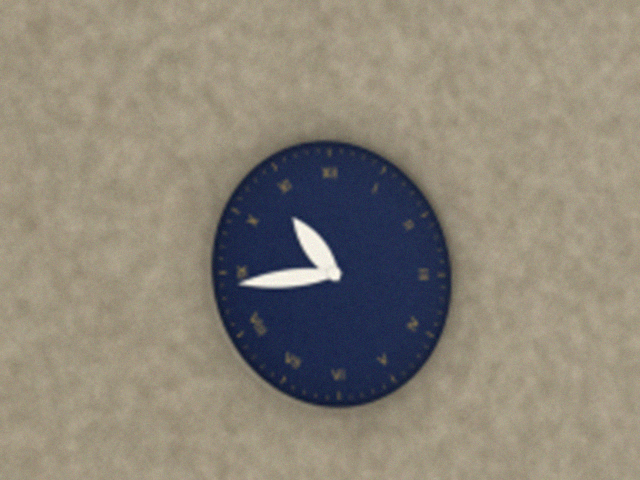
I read 10.44
